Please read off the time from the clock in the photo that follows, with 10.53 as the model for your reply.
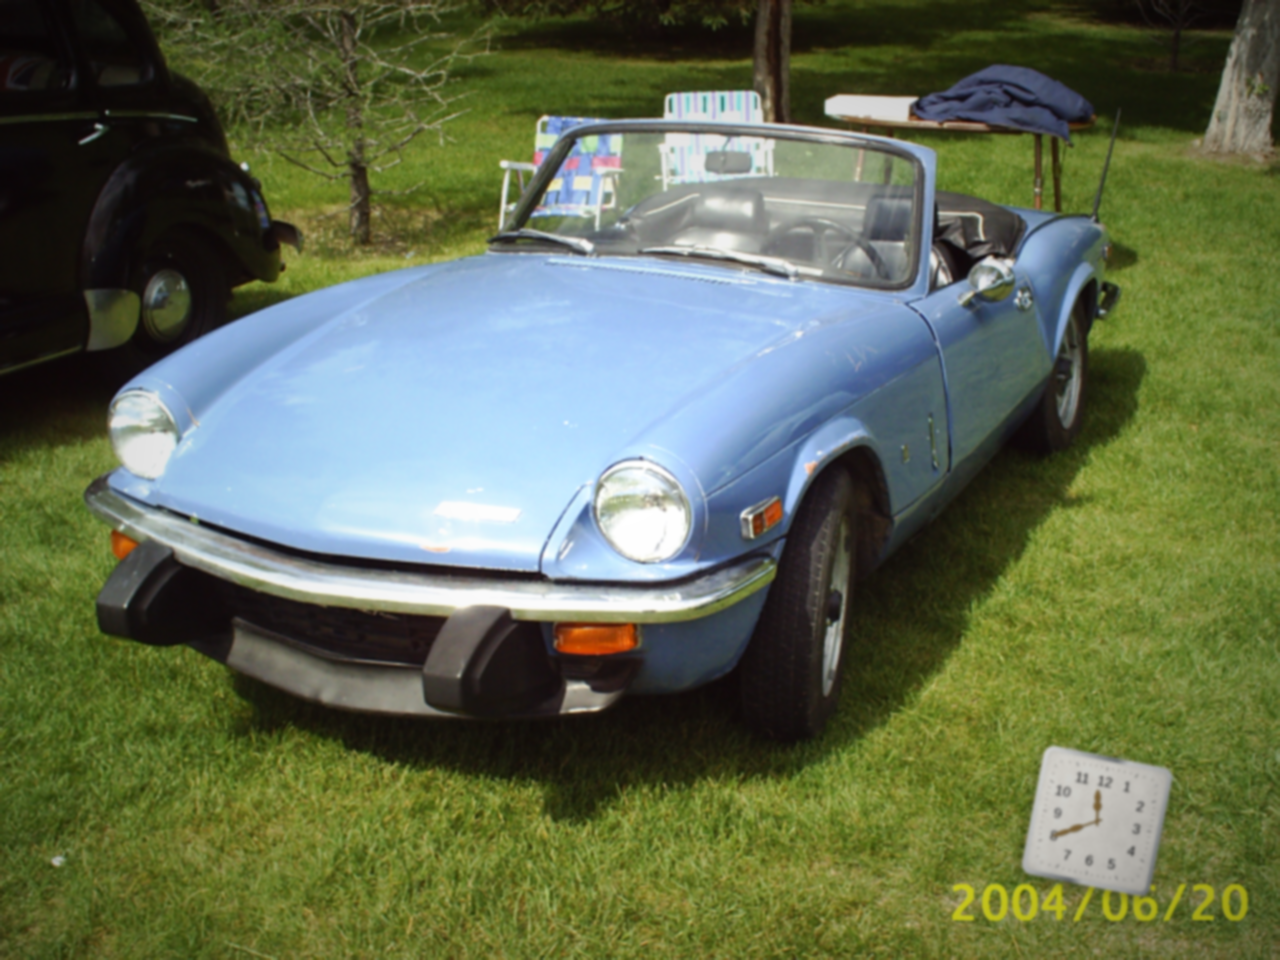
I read 11.40
